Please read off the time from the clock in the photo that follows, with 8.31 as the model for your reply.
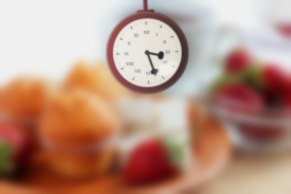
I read 3.27
